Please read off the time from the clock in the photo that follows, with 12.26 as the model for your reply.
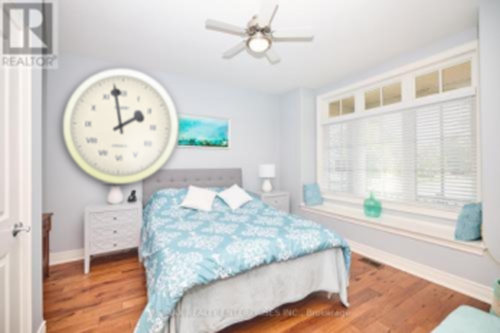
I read 1.58
